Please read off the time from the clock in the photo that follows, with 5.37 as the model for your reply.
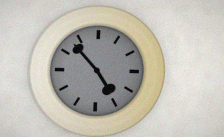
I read 4.53
